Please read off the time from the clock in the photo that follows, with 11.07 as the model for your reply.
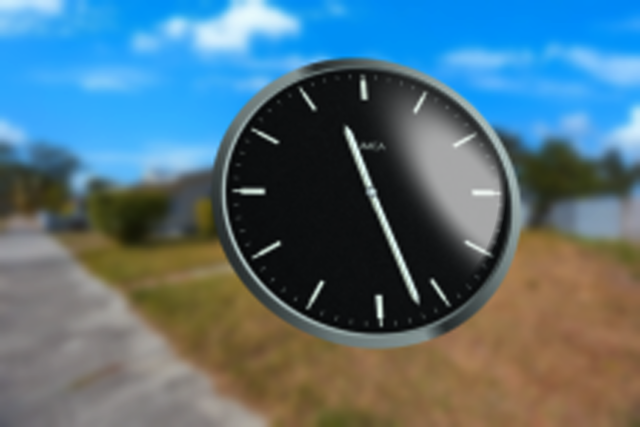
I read 11.27
